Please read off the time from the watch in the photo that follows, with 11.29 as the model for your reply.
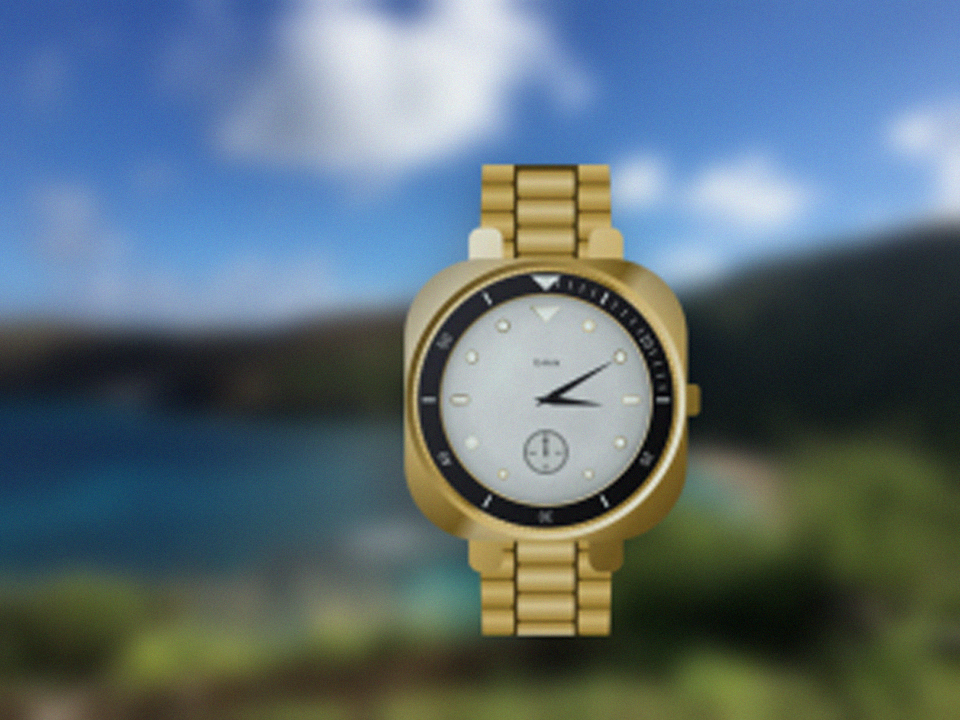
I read 3.10
